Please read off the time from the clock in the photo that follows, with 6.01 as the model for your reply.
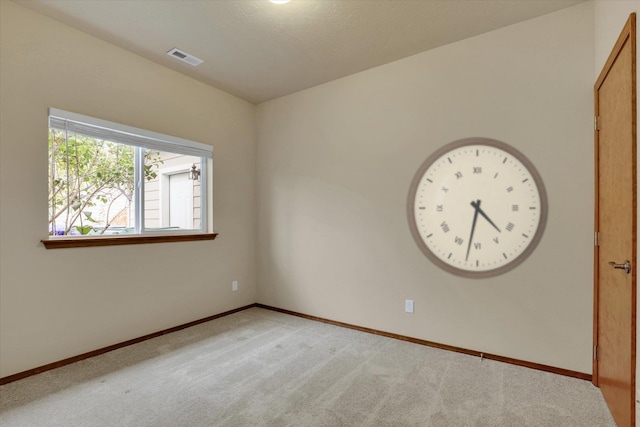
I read 4.32
